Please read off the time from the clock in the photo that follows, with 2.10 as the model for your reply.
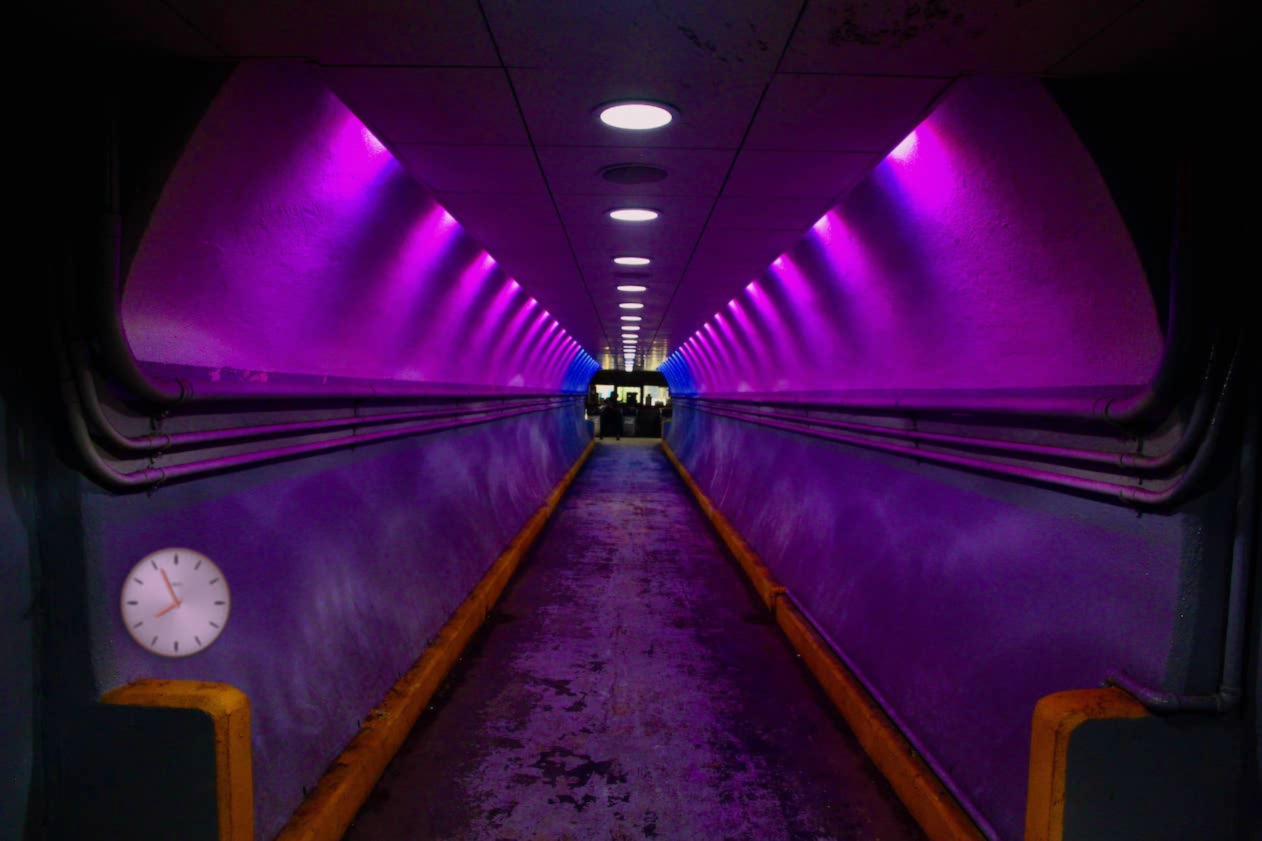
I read 7.56
